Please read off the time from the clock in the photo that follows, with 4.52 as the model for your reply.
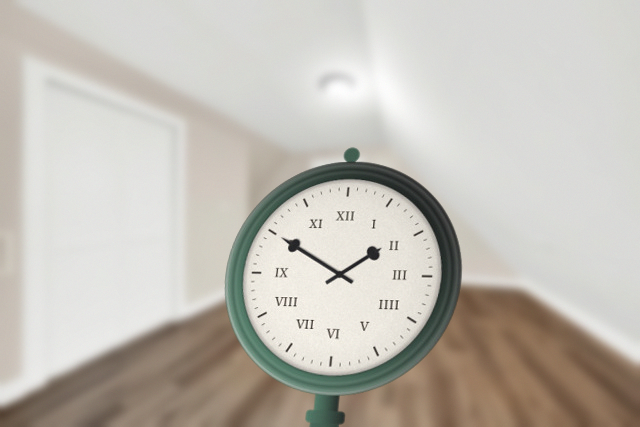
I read 1.50
